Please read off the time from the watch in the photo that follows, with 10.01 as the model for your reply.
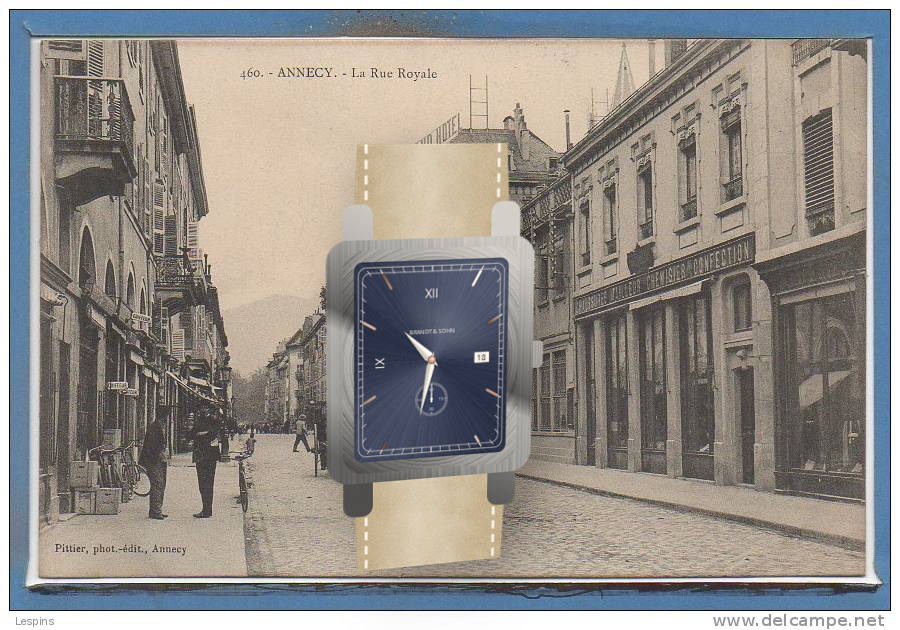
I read 10.32
